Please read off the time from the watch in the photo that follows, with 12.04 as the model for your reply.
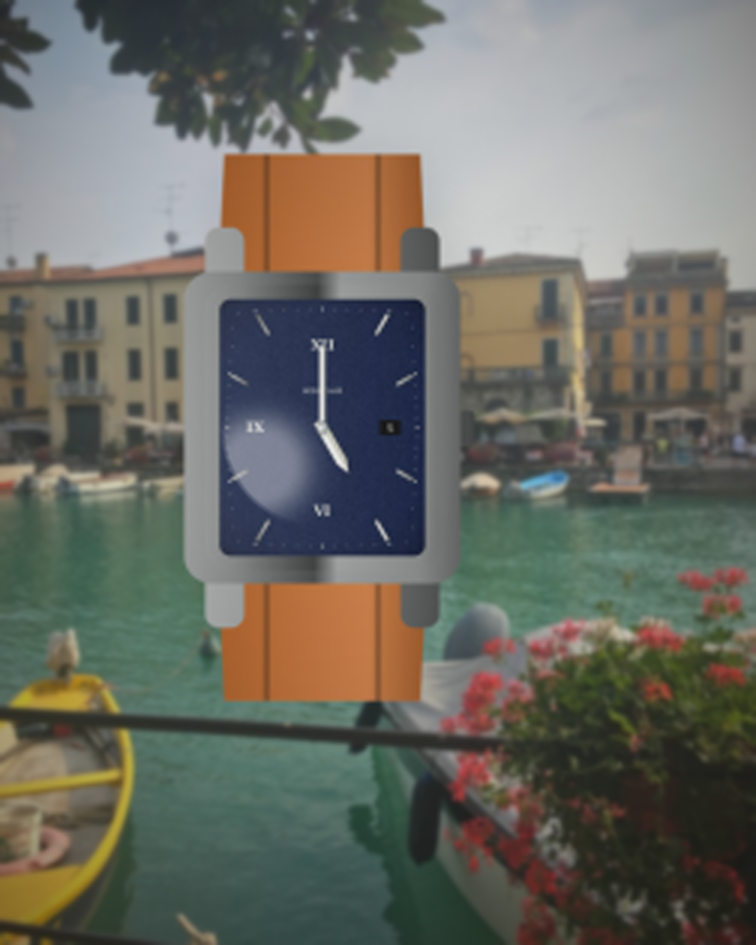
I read 5.00
